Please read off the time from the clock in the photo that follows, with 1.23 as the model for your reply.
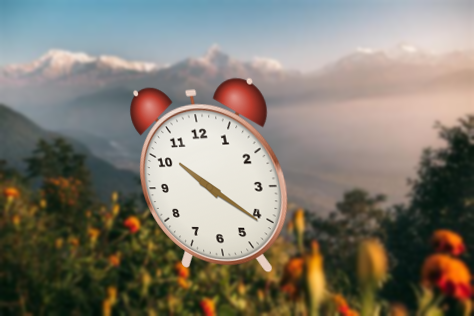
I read 10.21
